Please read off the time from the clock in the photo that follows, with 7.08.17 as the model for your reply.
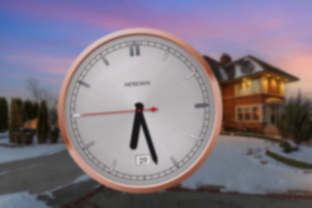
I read 6.27.45
